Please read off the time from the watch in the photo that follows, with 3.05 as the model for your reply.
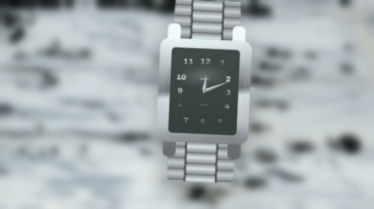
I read 12.11
